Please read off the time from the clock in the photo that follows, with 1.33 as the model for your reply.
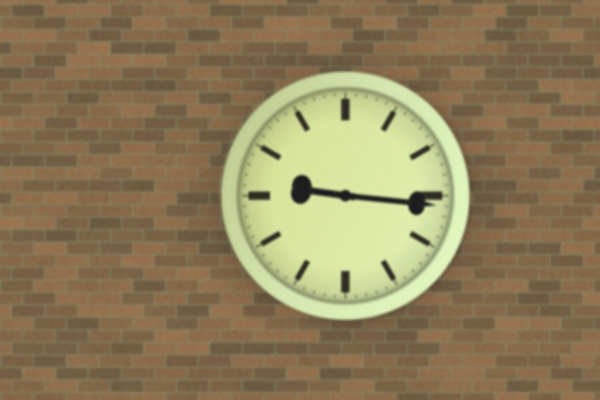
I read 9.16
